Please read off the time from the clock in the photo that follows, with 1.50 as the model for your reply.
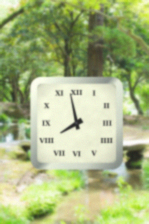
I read 7.58
